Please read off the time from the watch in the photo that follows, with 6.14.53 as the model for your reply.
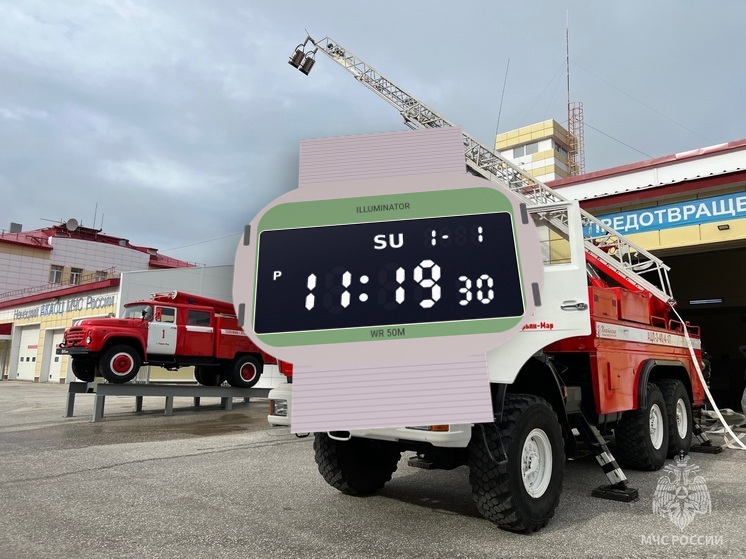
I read 11.19.30
